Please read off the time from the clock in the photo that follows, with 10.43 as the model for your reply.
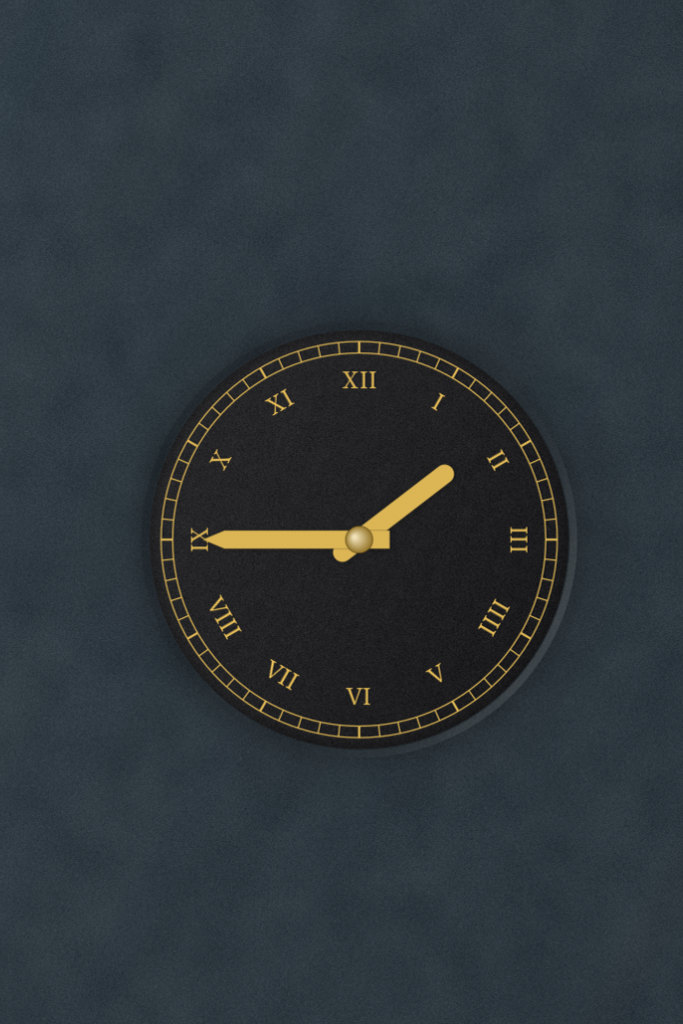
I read 1.45
